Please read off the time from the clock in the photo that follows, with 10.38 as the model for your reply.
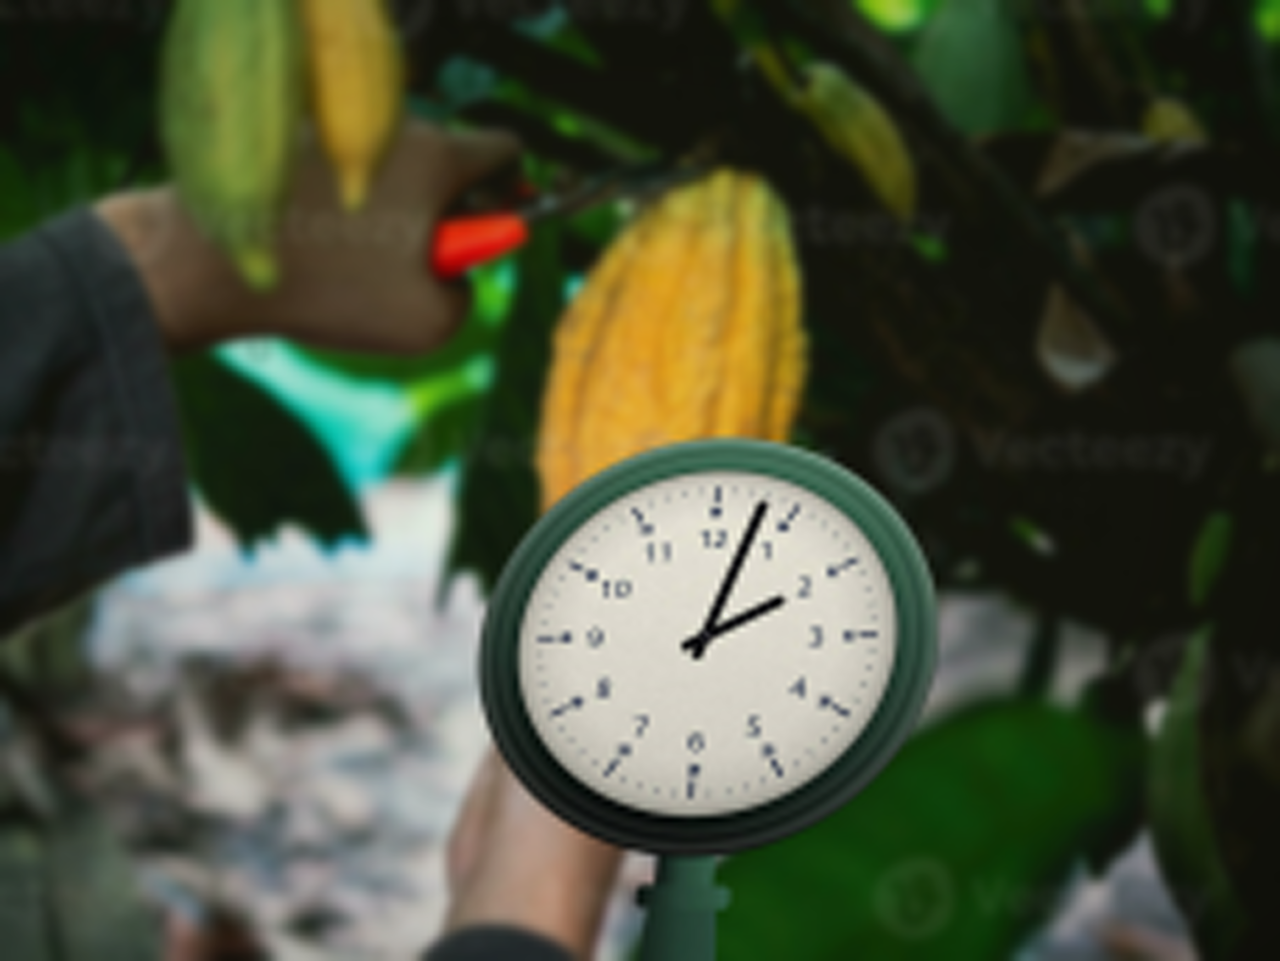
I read 2.03
